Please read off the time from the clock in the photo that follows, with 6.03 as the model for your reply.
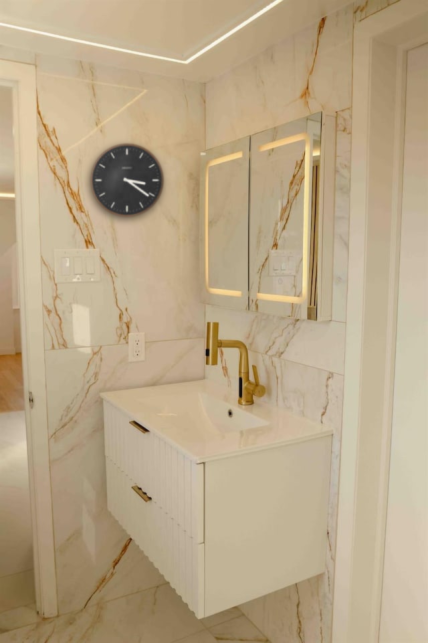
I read 3.21
